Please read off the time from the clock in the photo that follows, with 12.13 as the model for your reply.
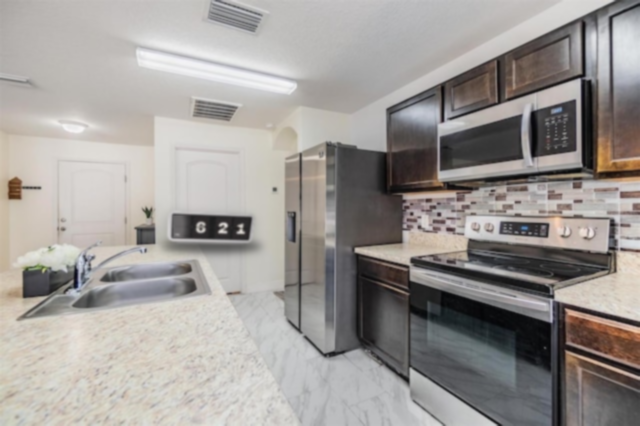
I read 6.21
